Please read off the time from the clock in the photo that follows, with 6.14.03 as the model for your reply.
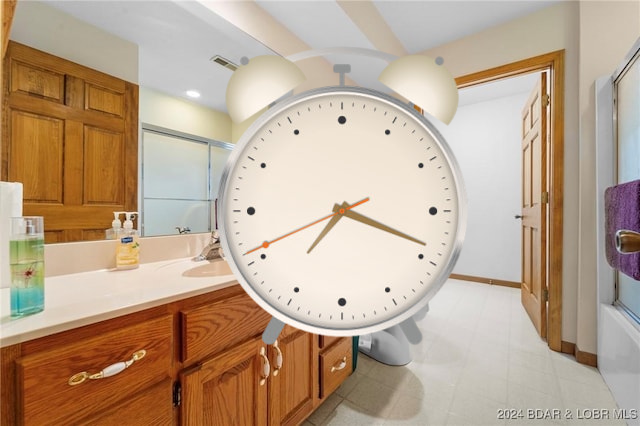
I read 7.18.41
